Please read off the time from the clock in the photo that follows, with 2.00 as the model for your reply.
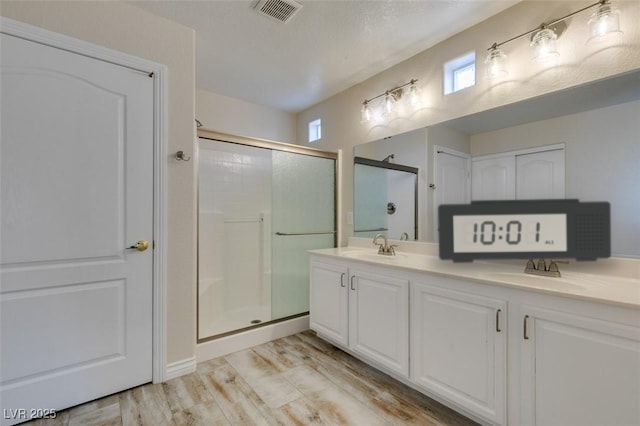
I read 10.01
